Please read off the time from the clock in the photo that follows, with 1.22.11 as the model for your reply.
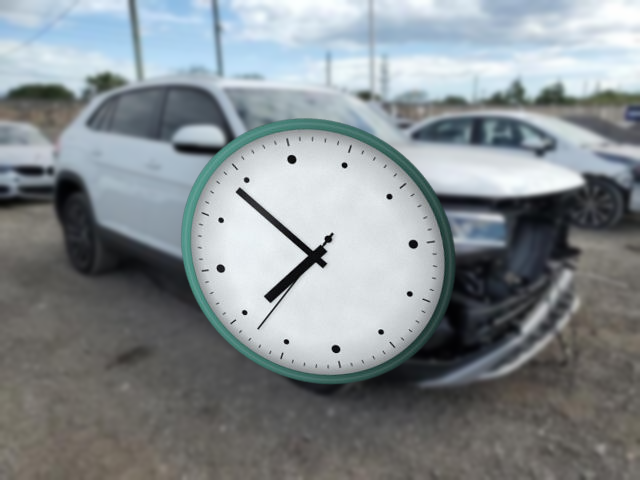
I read 7.53.38
